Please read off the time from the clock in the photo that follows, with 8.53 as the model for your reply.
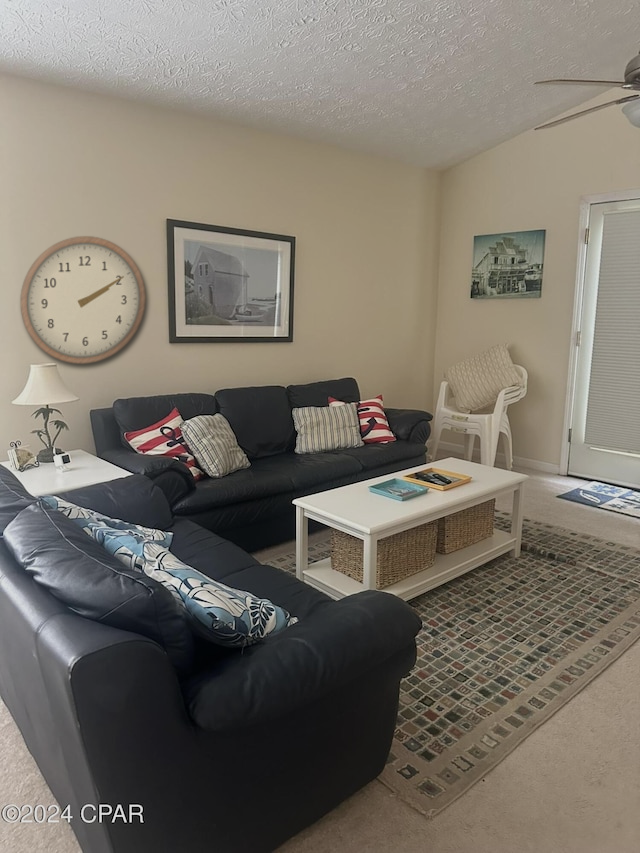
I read 2.10
